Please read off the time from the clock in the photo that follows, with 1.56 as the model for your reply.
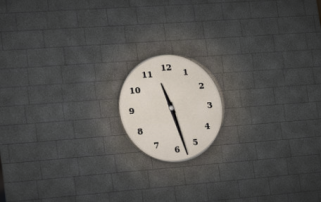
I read 11.28
